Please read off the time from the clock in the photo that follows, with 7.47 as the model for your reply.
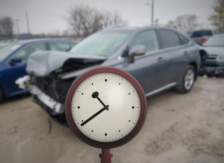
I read 10.39
